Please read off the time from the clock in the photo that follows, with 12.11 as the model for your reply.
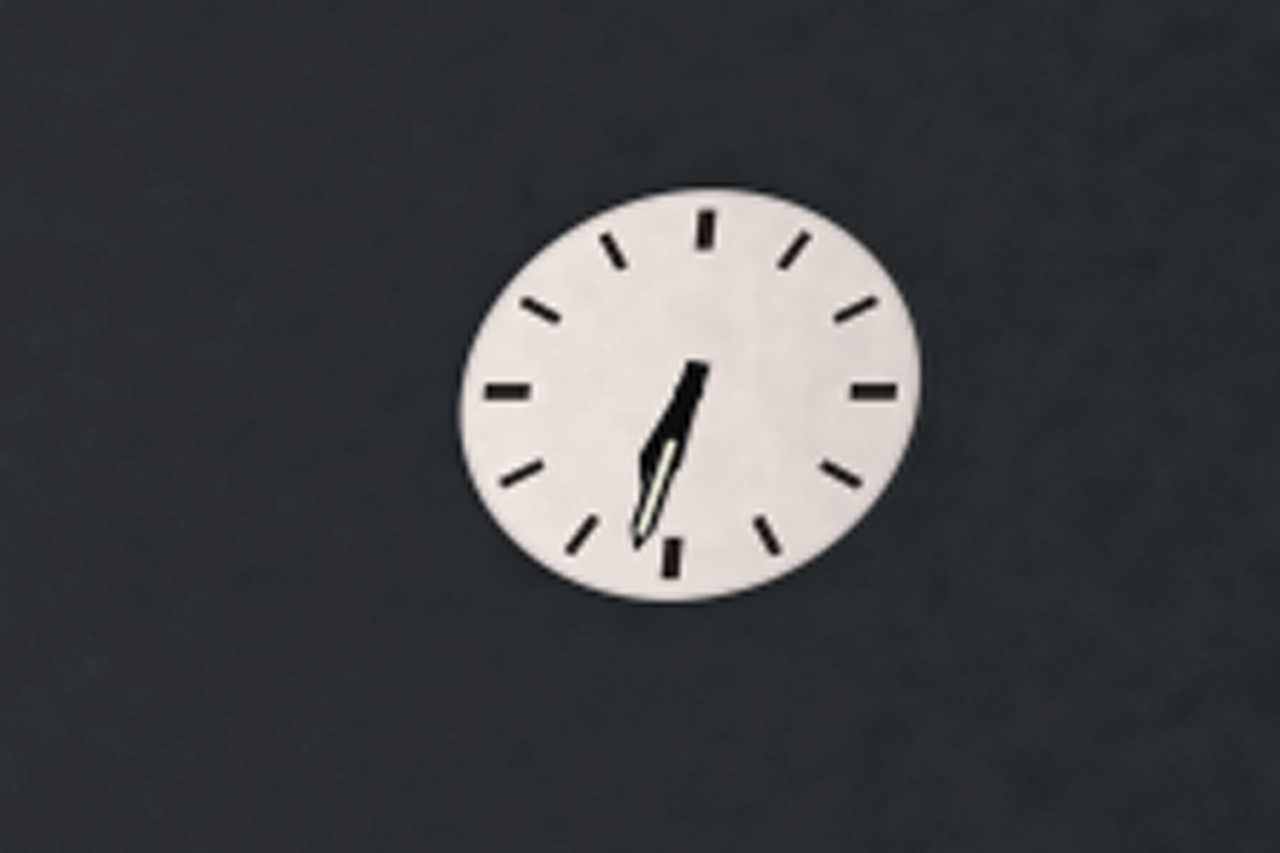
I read 6.32
